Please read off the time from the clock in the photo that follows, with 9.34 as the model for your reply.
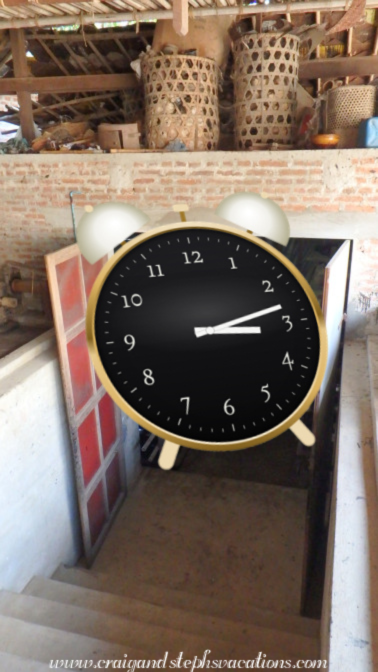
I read 3.13
